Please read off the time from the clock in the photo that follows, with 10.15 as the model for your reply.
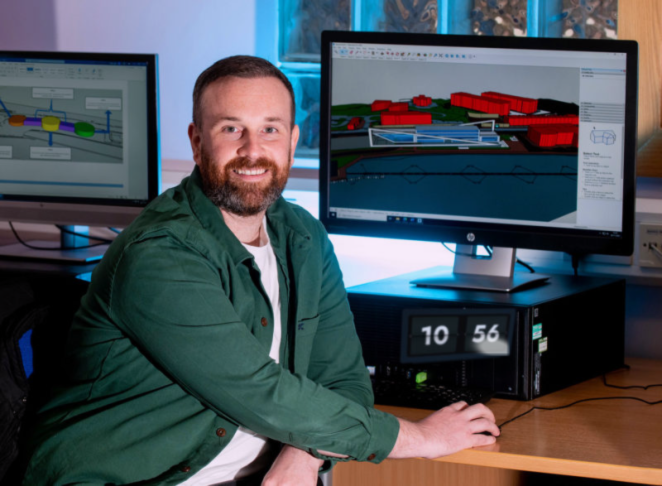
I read 10.56
